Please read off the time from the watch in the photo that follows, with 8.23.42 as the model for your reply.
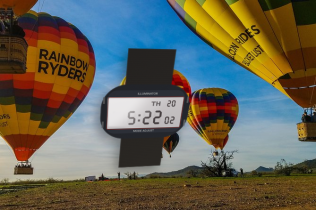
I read 5.22.02
